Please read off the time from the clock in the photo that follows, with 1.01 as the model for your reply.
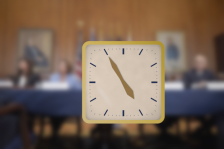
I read 4.55
